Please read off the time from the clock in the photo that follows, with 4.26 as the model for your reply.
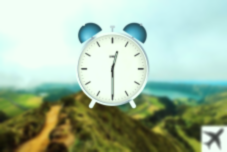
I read 12.30
